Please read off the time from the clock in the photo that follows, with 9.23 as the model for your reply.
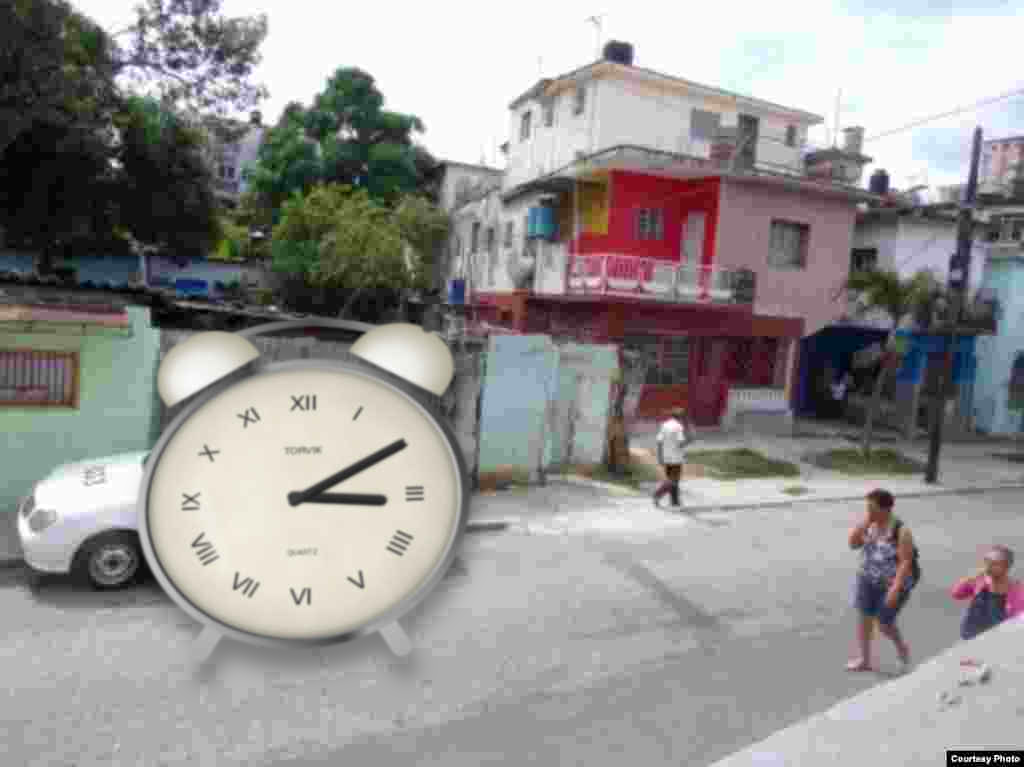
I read 3.10
